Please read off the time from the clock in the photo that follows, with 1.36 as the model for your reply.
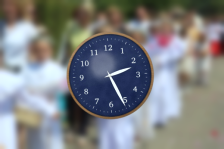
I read 2.26
